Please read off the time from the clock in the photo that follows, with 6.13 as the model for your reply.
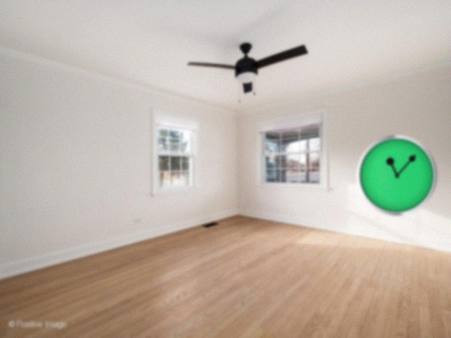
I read 11.07
